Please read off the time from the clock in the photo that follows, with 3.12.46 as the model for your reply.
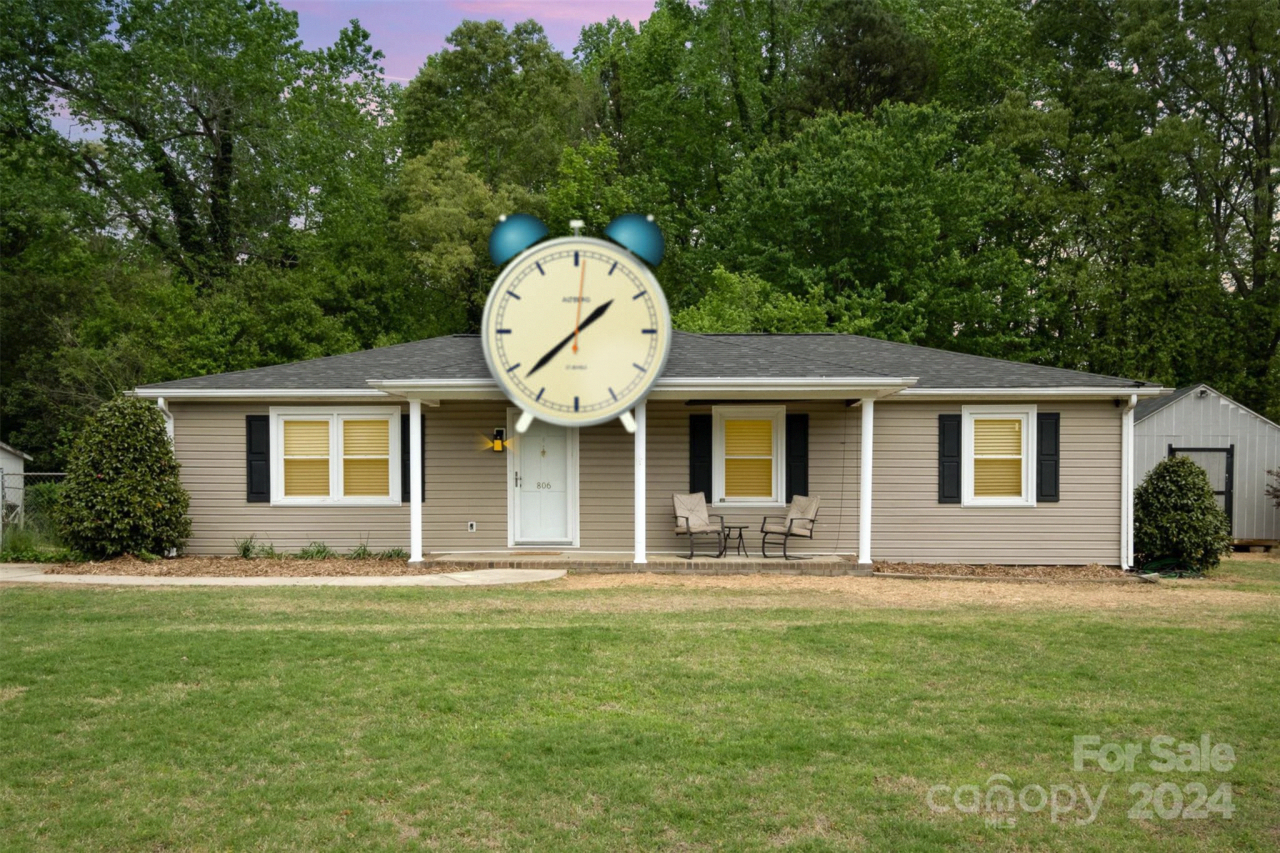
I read 1.38.01
